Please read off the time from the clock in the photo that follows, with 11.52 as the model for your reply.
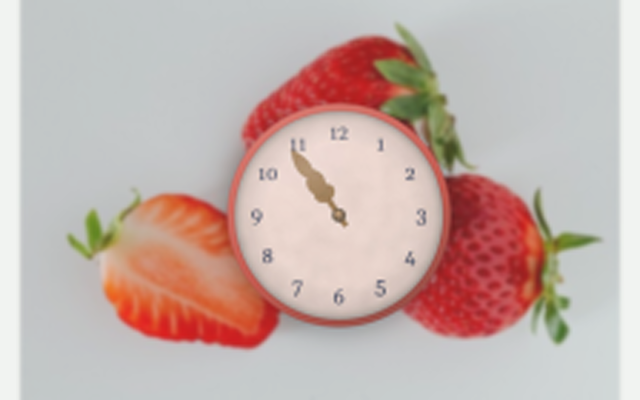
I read 10.54
